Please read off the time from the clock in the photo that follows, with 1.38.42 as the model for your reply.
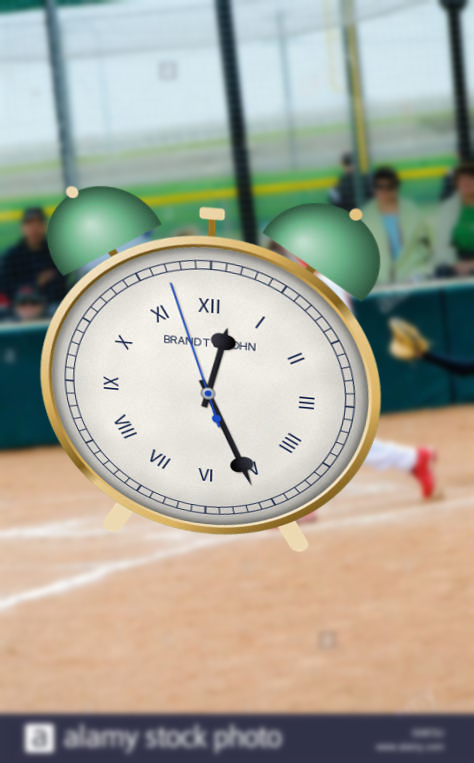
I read 12.25.57
